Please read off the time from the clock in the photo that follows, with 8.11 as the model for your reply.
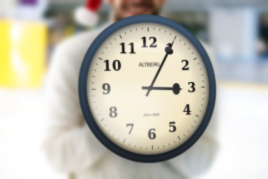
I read 3.05
